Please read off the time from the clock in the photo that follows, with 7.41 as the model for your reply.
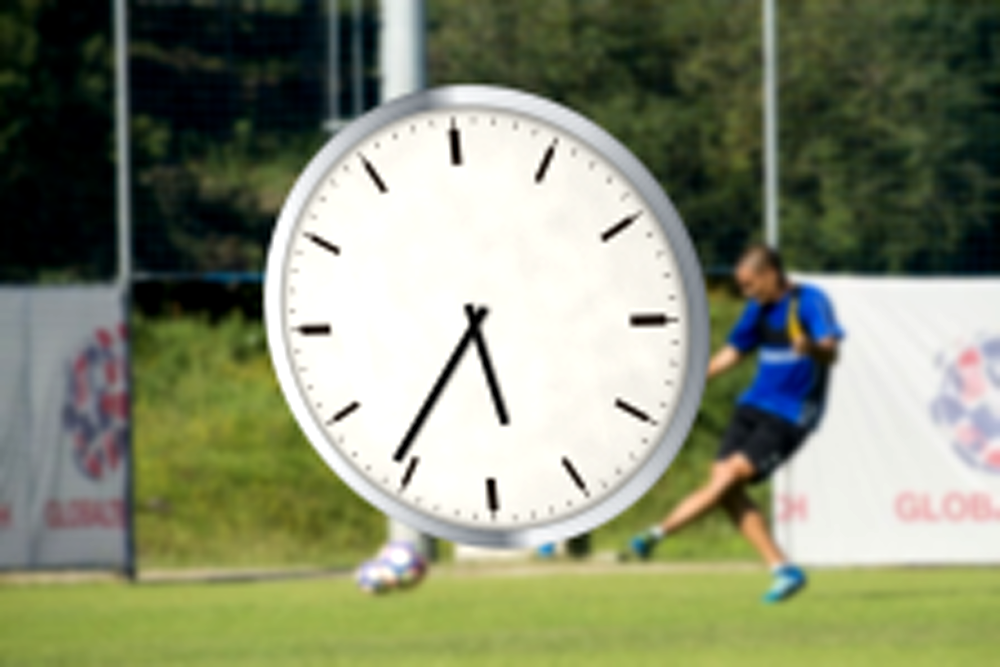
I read 5.36
